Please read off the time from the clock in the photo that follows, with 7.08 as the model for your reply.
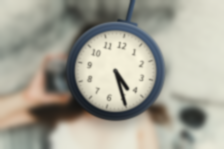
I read 4.25
